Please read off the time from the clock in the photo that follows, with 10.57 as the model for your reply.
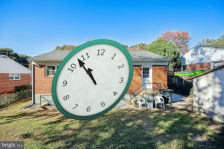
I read 10.53
